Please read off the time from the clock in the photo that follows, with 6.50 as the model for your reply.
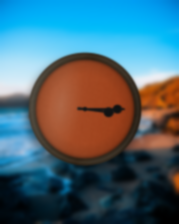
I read 3.15
